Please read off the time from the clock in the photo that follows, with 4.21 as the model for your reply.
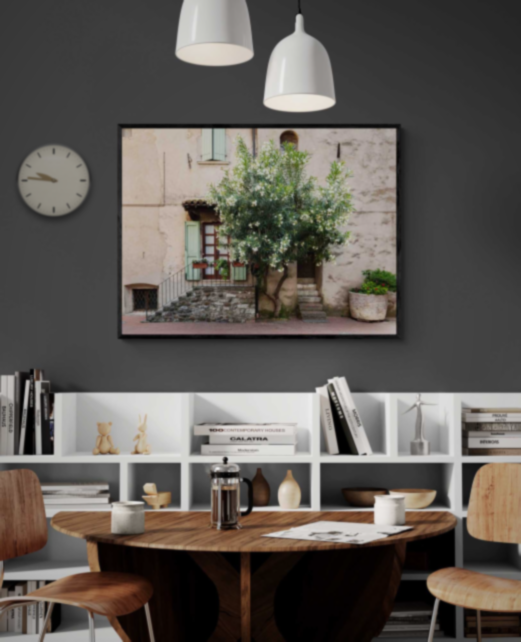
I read 9.46
